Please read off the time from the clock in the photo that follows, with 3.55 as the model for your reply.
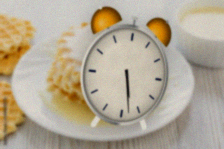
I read 5.28
